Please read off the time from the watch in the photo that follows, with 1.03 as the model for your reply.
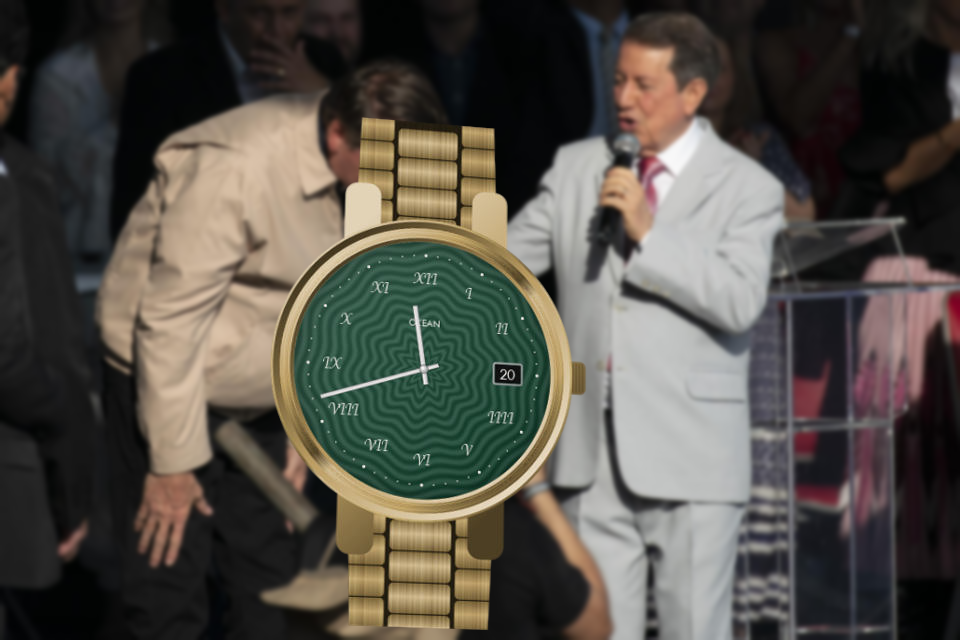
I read 11.42
